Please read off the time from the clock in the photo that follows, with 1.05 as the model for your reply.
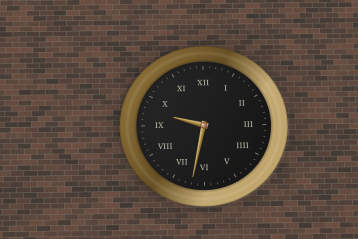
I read 9.32
